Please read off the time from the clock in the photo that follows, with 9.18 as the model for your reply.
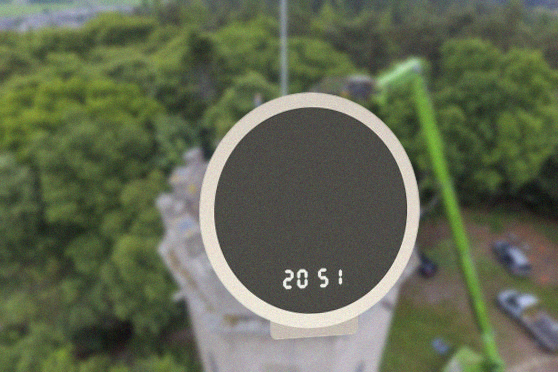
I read 20.51
